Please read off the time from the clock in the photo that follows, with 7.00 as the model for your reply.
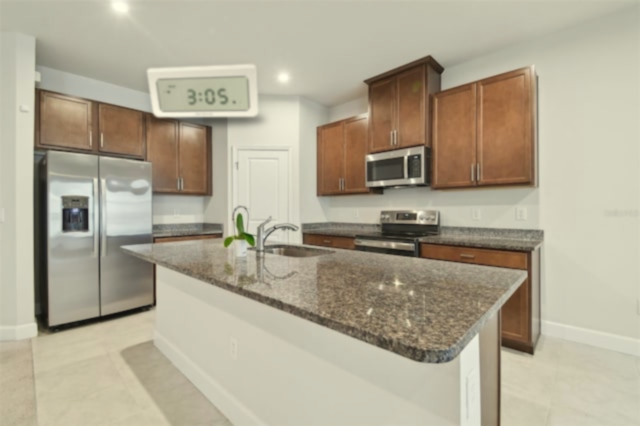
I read 3.05
